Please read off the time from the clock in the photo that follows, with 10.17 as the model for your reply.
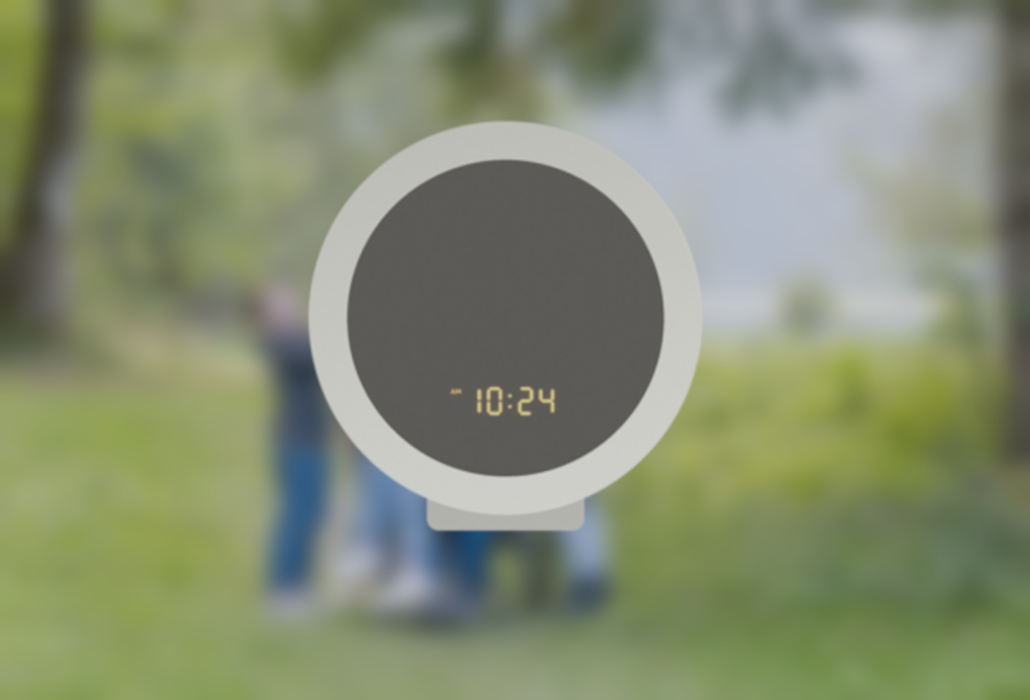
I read 10.24
